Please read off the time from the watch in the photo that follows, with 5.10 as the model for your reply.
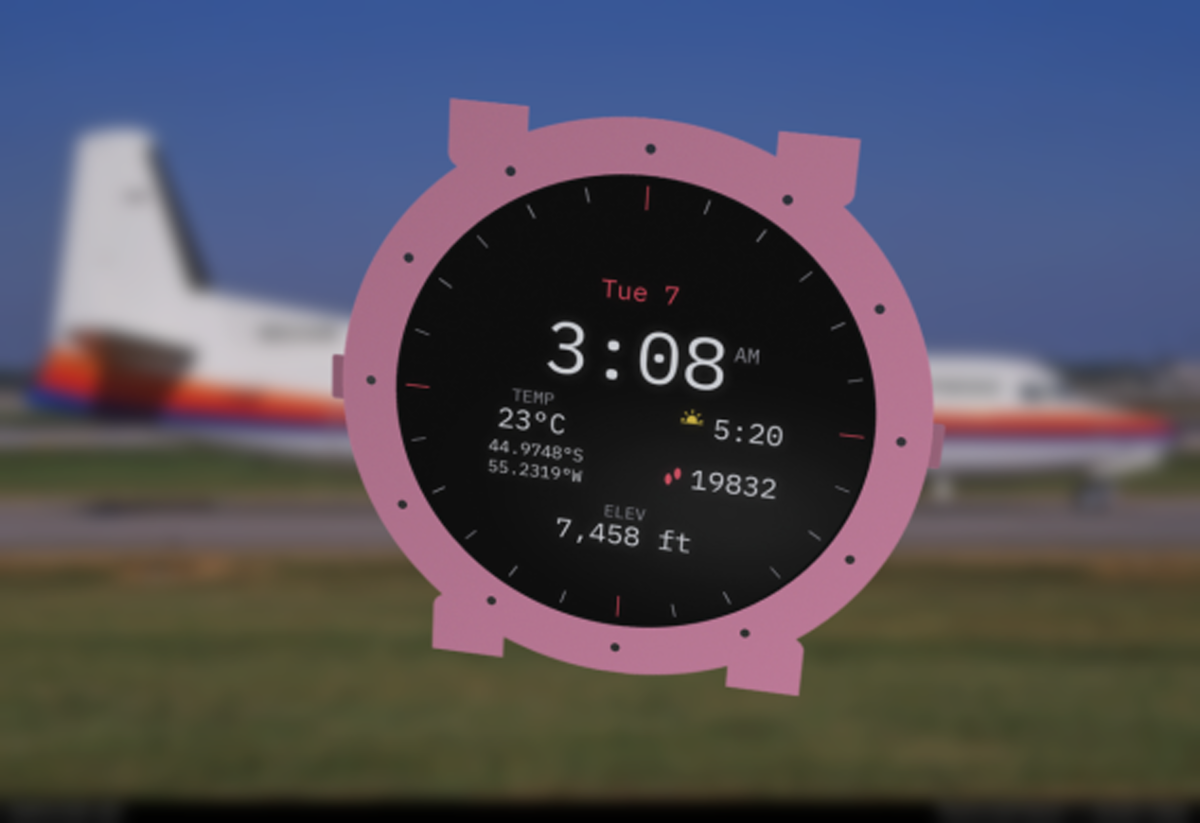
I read 3.08
